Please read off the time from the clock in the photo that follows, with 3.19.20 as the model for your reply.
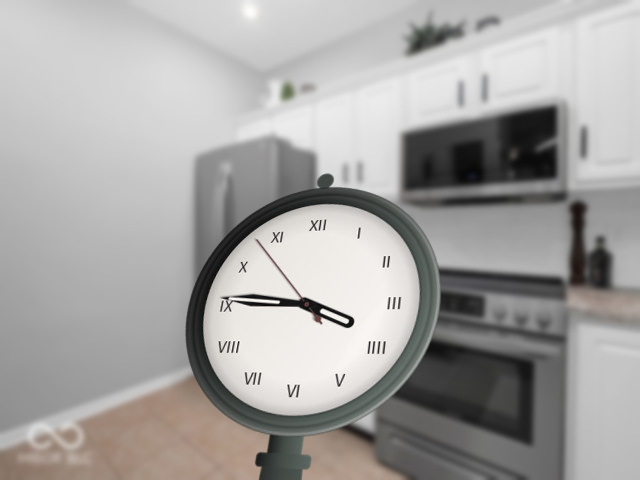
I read 3.45.53
